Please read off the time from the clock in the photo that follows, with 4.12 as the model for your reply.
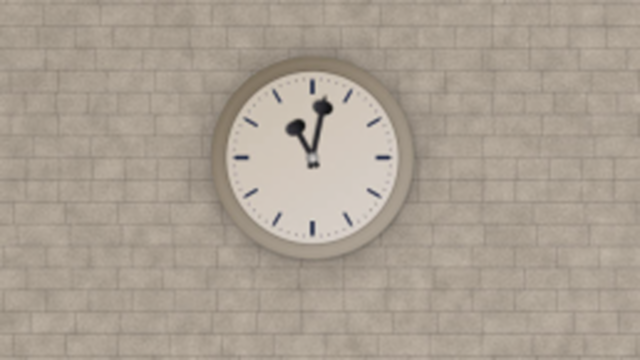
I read 11.02
